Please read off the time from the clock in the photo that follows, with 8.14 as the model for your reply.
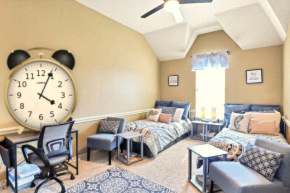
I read 4.04
